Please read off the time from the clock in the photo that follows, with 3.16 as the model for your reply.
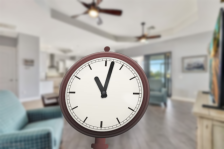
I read 11.02
